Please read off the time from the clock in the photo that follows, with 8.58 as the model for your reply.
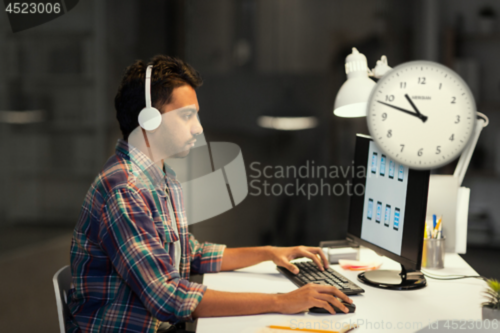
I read 10.48
